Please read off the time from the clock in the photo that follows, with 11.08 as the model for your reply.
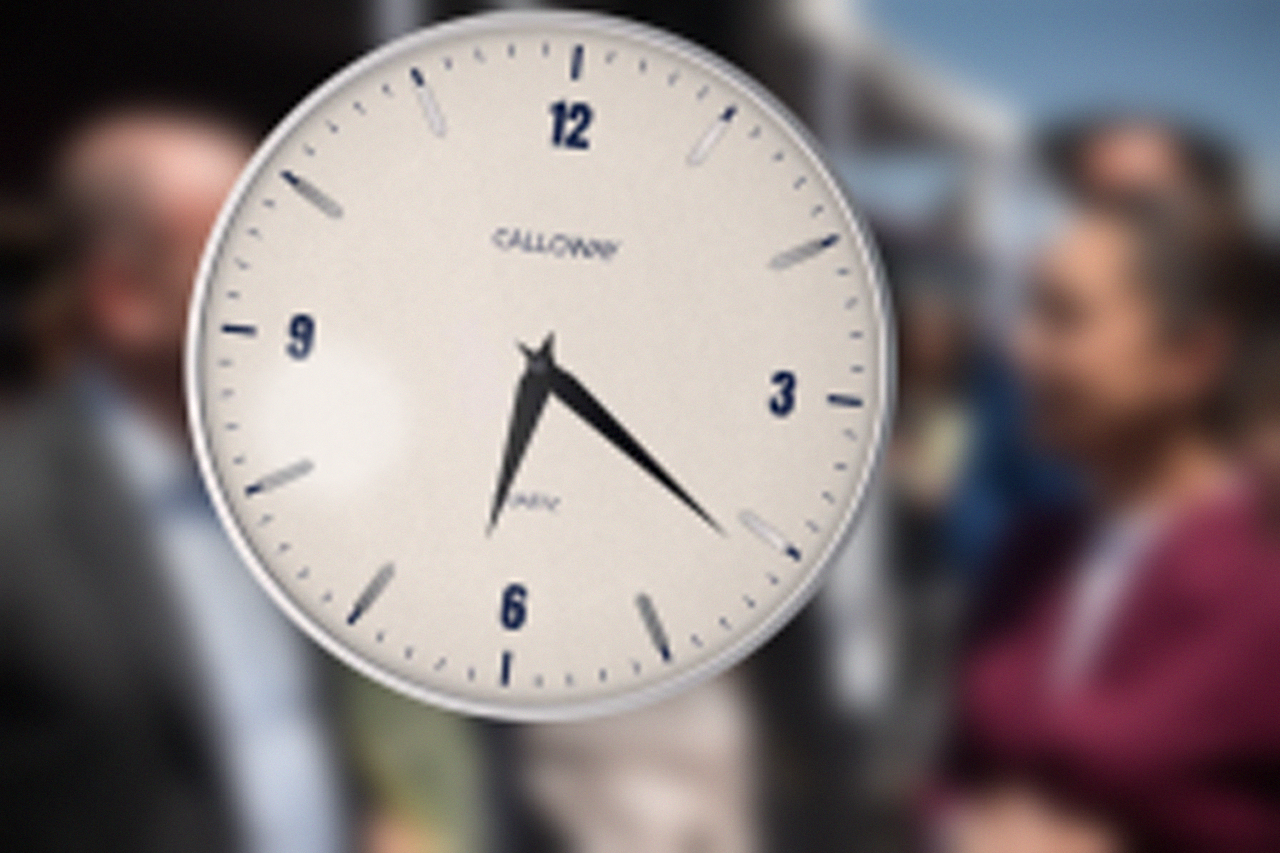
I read 6.21
